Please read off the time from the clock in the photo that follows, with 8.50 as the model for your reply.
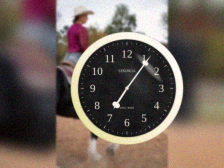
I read 7.06
